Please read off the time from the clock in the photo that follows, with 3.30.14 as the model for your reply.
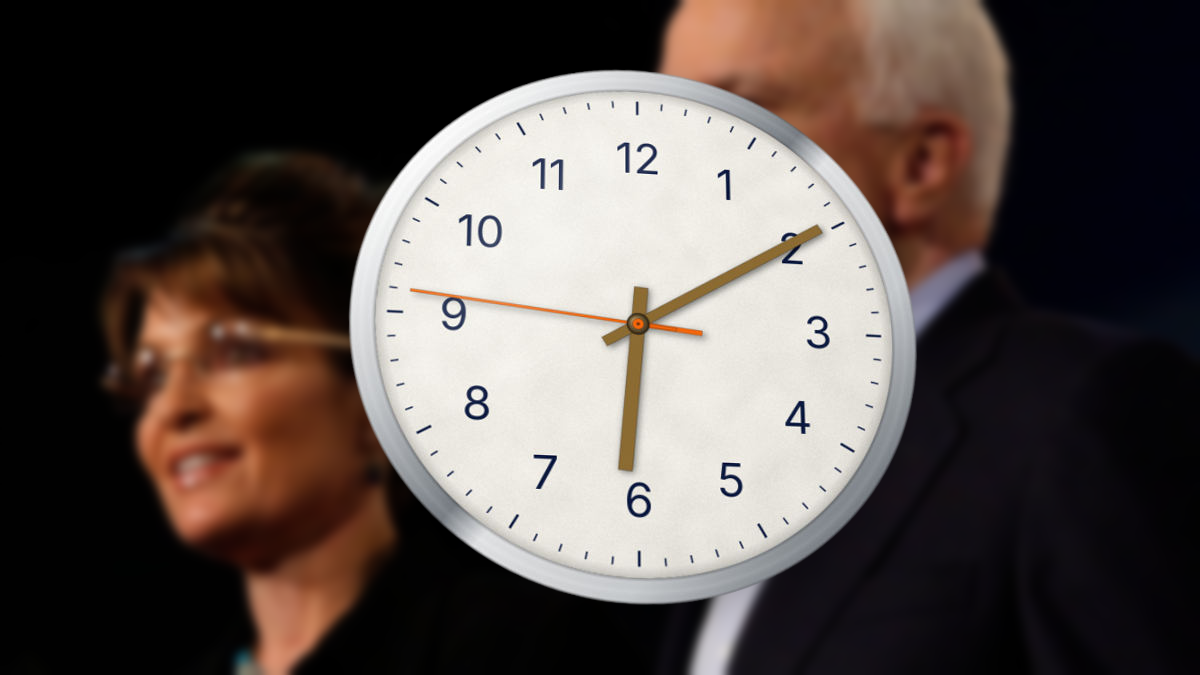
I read 6.09.46
